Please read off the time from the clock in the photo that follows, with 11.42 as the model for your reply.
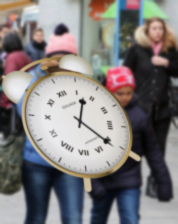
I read 1.26
